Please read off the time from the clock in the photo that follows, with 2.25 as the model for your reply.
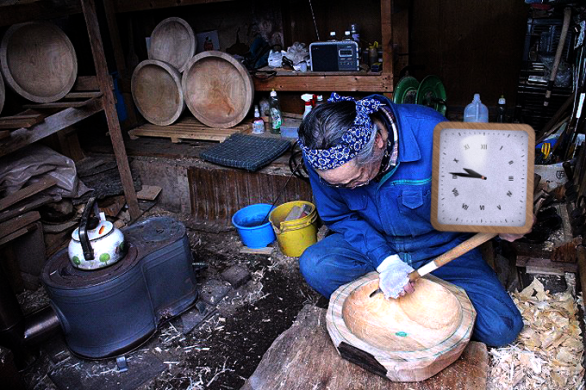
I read 9.46
